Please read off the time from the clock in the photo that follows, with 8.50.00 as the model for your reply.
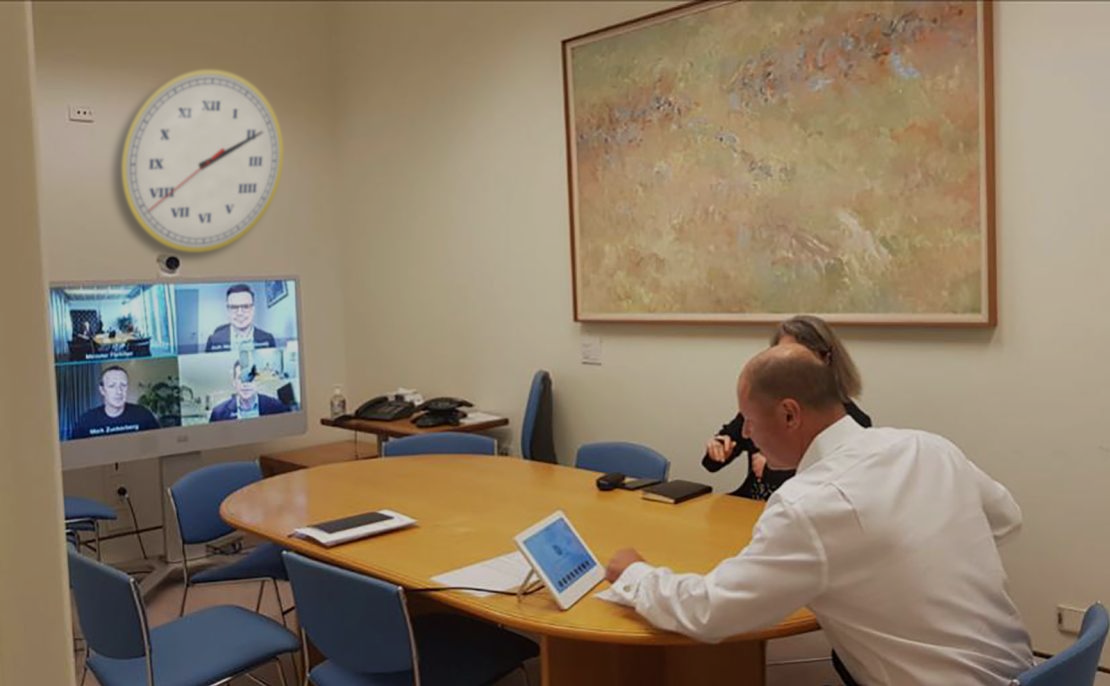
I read 2.10.39
